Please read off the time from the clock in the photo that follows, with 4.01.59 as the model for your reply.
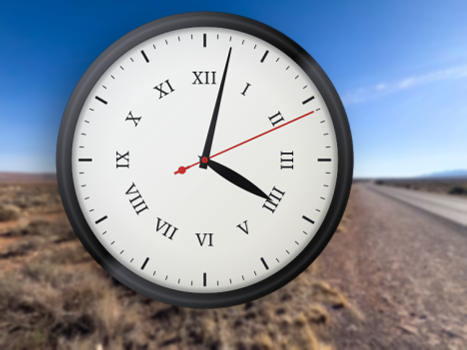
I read 4.02.11
